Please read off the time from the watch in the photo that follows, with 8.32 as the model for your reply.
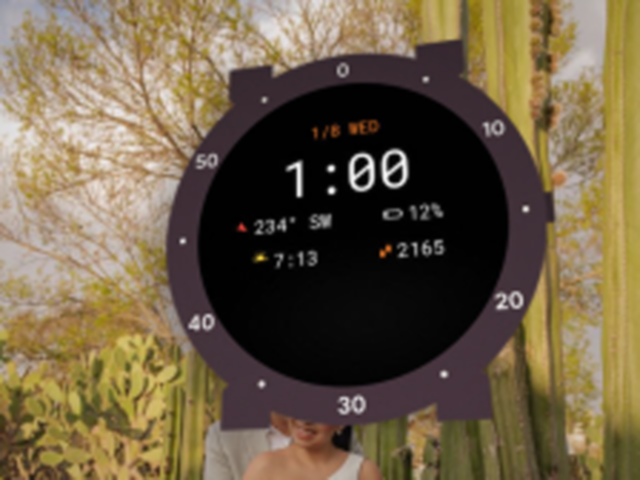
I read 1.00
